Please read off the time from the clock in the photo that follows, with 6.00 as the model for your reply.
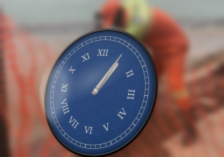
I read 1.05
